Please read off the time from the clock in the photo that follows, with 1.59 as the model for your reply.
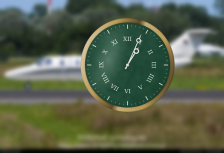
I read 1.04
